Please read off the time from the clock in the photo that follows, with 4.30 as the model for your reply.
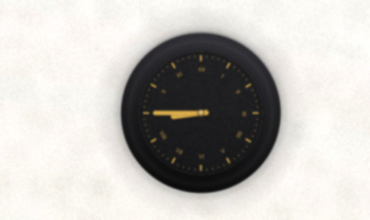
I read 8.45
